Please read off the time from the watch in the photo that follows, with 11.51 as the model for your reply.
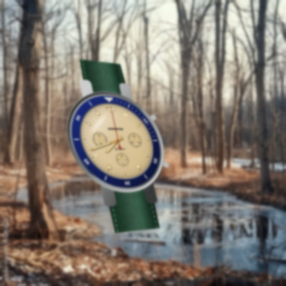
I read 7.42
